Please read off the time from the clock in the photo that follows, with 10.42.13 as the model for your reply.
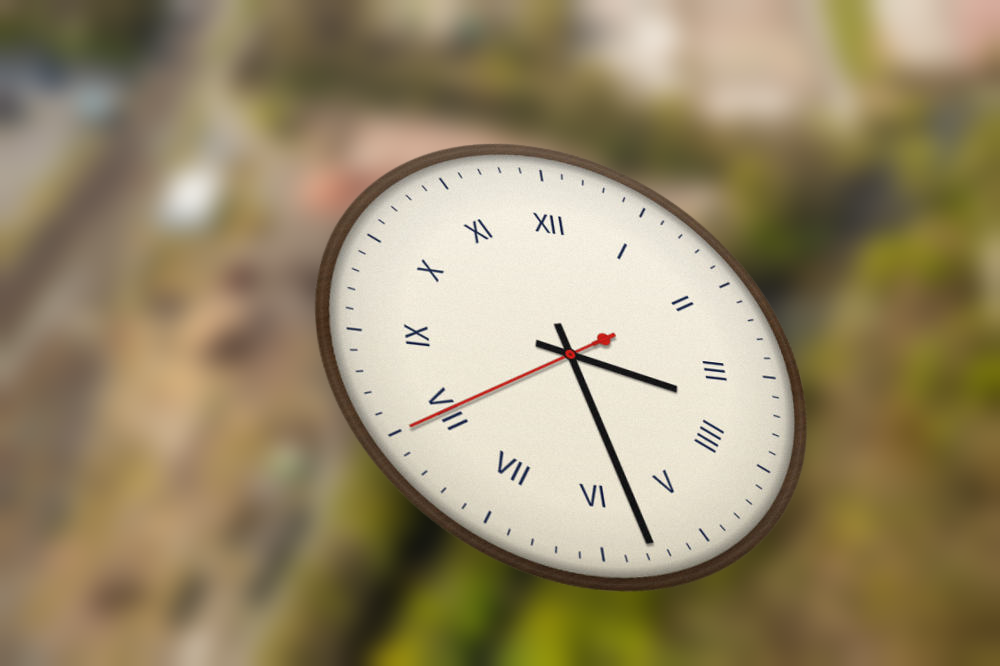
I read 3.27.40
